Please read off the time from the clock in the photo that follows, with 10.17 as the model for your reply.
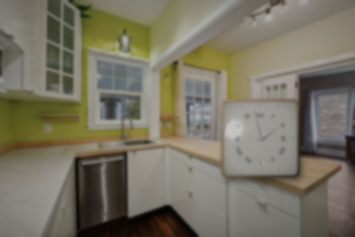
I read 1.58
